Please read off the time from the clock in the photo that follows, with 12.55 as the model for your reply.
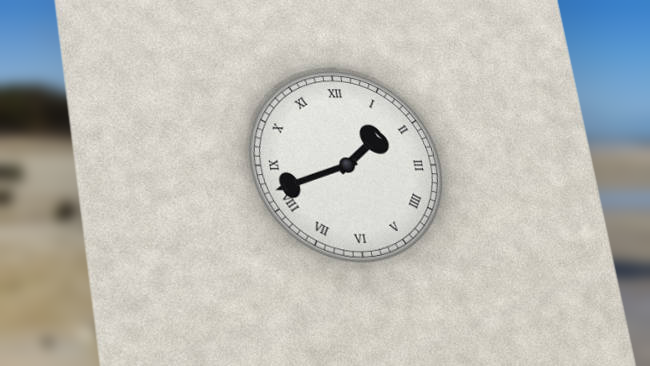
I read 1.42
